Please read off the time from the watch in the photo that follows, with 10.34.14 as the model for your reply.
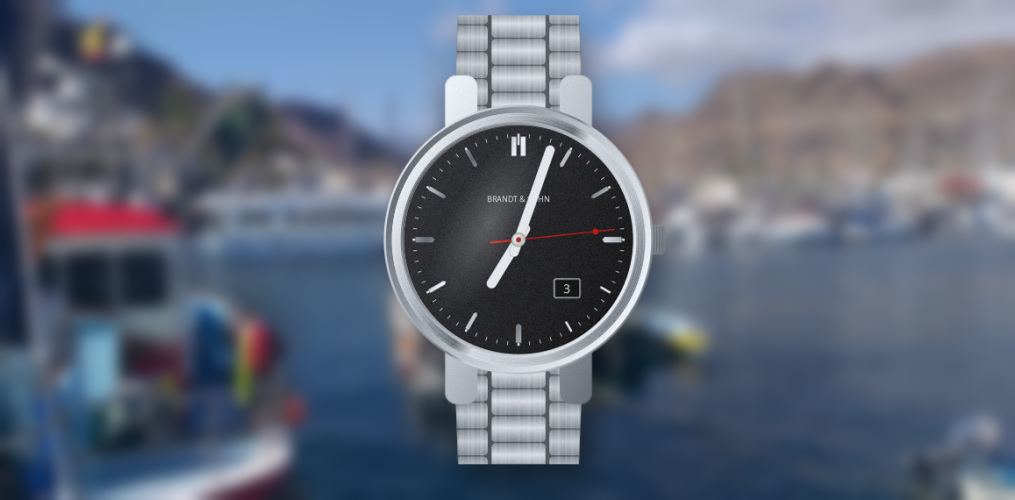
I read 7.03.14
